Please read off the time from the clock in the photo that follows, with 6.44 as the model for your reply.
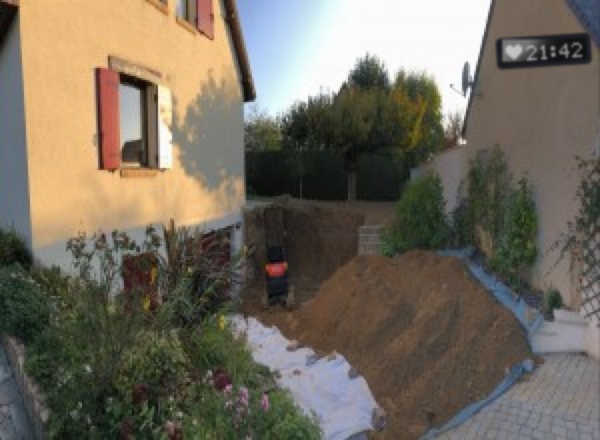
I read 21.42
